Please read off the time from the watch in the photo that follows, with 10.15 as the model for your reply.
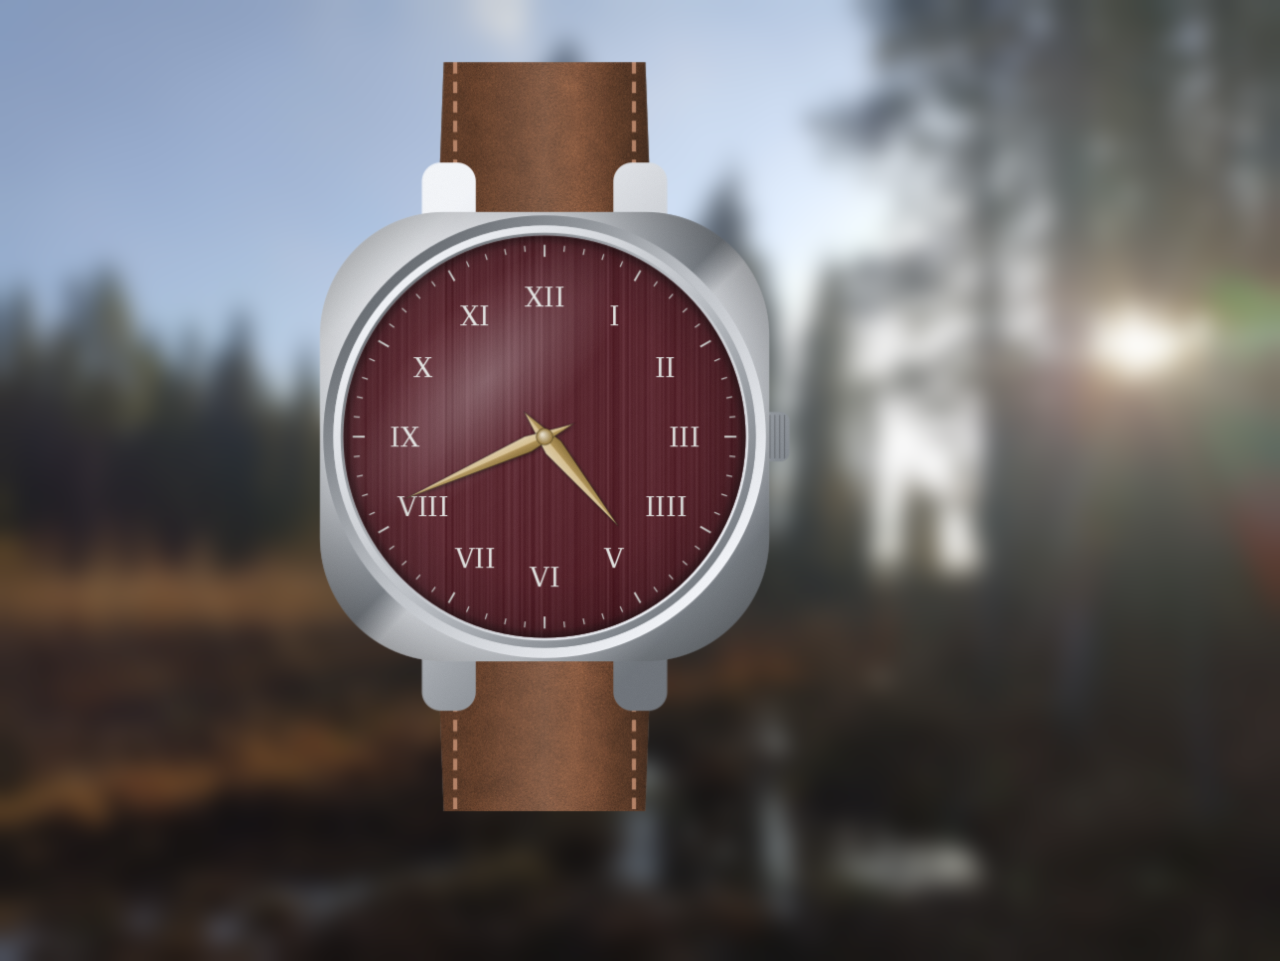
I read 4.41
